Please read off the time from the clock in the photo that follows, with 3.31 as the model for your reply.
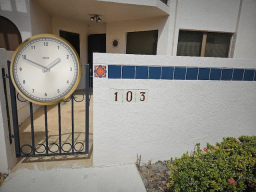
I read 1.49
